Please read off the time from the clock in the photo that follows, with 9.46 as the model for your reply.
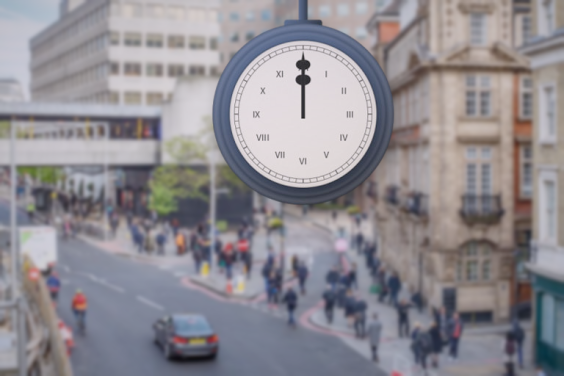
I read 12.00
